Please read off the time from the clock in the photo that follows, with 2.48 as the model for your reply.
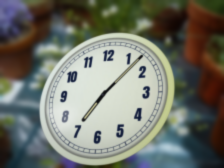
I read 7.07
